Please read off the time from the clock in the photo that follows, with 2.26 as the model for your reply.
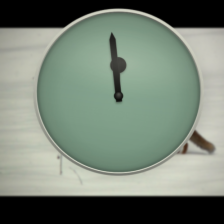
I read 11.59
